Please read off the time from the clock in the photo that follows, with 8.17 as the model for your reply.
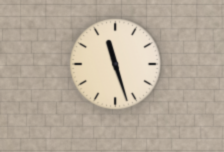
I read 11.27
